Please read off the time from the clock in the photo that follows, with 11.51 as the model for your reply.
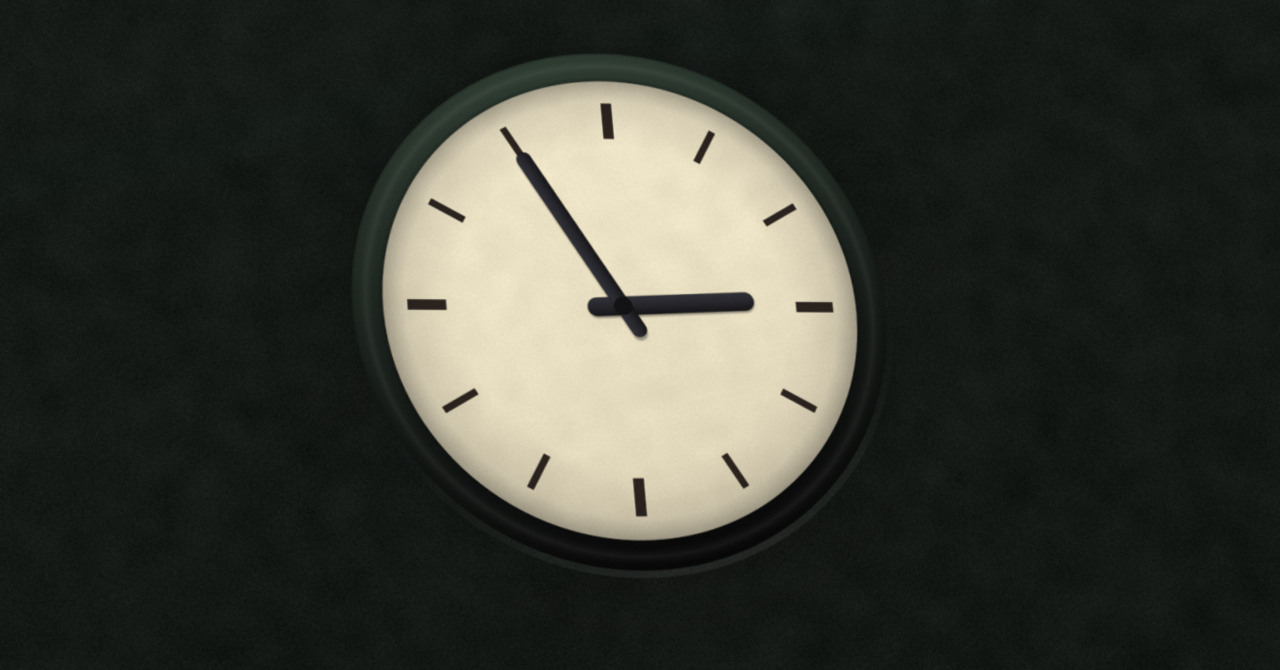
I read 2.55
